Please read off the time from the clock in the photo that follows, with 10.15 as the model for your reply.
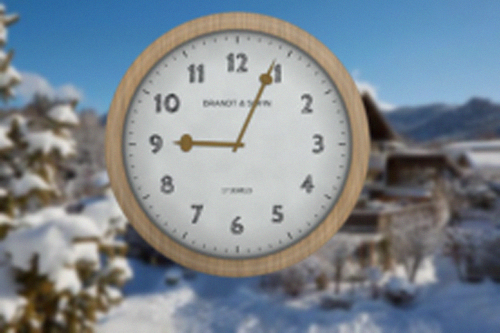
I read 9.04
